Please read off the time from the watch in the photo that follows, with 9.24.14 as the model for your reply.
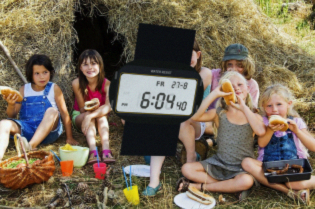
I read 6.04.40
